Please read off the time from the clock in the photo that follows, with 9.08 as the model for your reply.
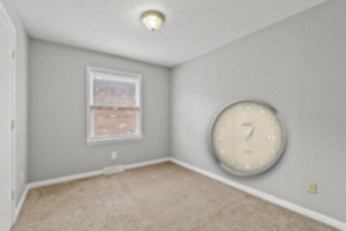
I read 12.44
